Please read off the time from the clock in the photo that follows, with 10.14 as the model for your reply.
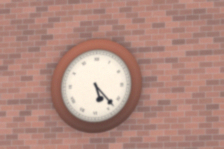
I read 5.23
